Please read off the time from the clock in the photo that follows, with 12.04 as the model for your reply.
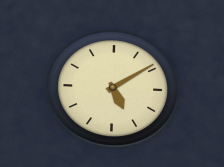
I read 5.09
